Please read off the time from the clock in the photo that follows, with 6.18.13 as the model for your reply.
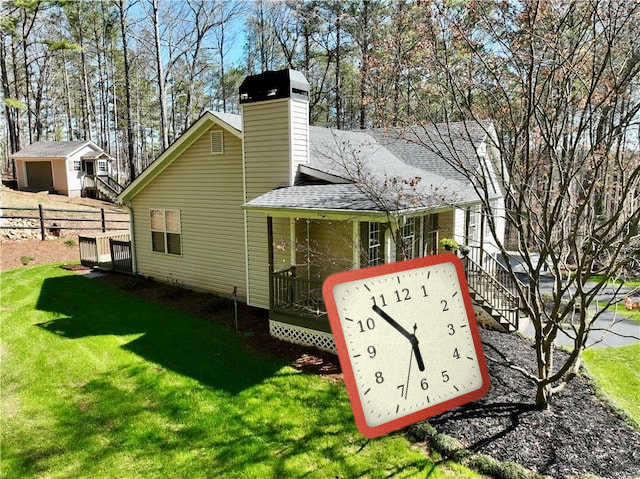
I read 5.53.34
